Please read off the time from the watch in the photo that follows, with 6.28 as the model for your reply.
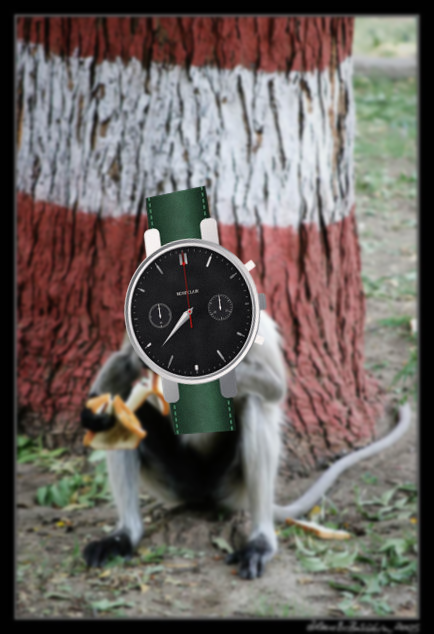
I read 7.38
